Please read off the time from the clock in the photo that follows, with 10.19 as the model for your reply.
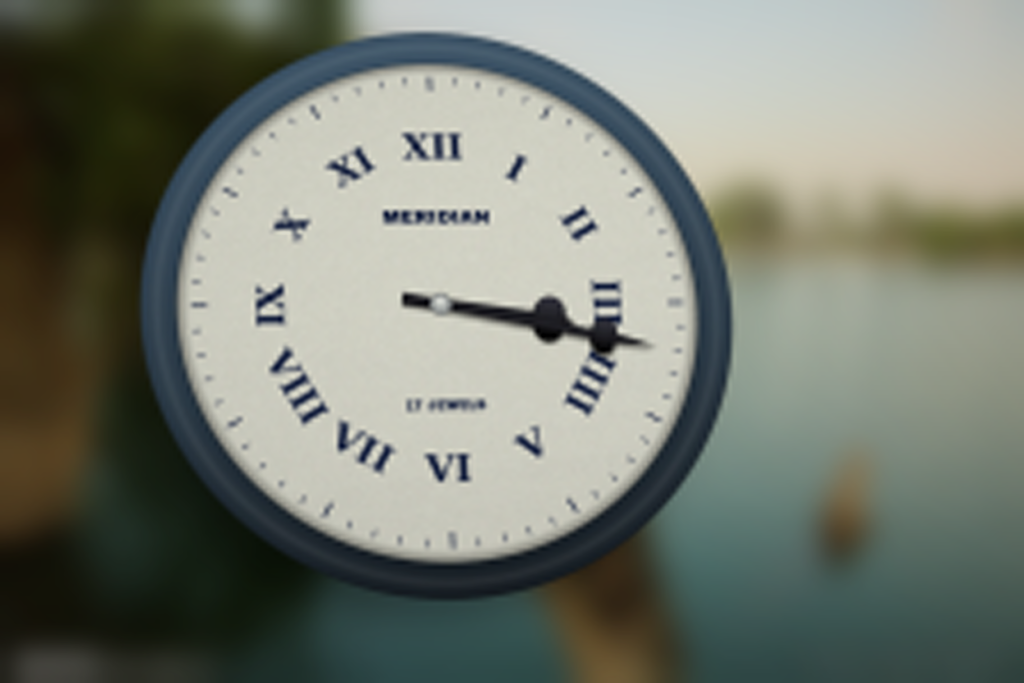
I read 3.17
